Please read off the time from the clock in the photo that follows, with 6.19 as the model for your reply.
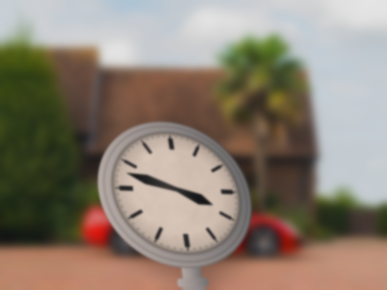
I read 3.48
